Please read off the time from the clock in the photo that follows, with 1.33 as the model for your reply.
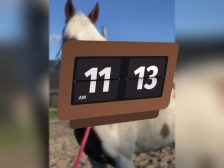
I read 11.13
